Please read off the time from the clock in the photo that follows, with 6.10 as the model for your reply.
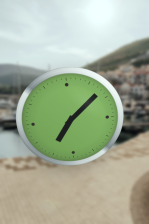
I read 7.08
